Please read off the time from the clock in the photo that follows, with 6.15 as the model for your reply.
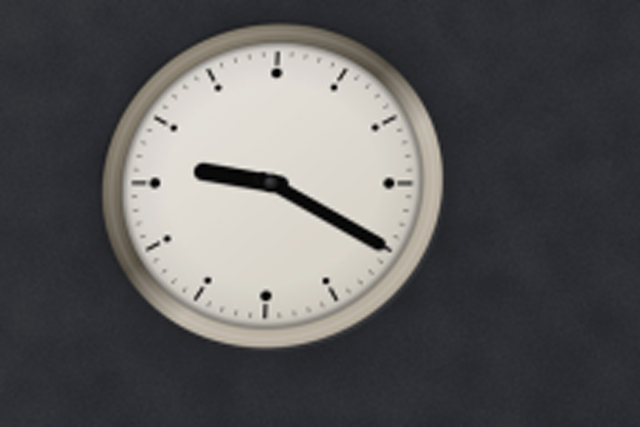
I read 9.20
